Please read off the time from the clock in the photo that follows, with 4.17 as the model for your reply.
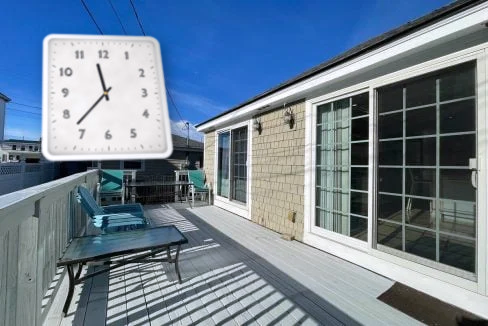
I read 11.37
